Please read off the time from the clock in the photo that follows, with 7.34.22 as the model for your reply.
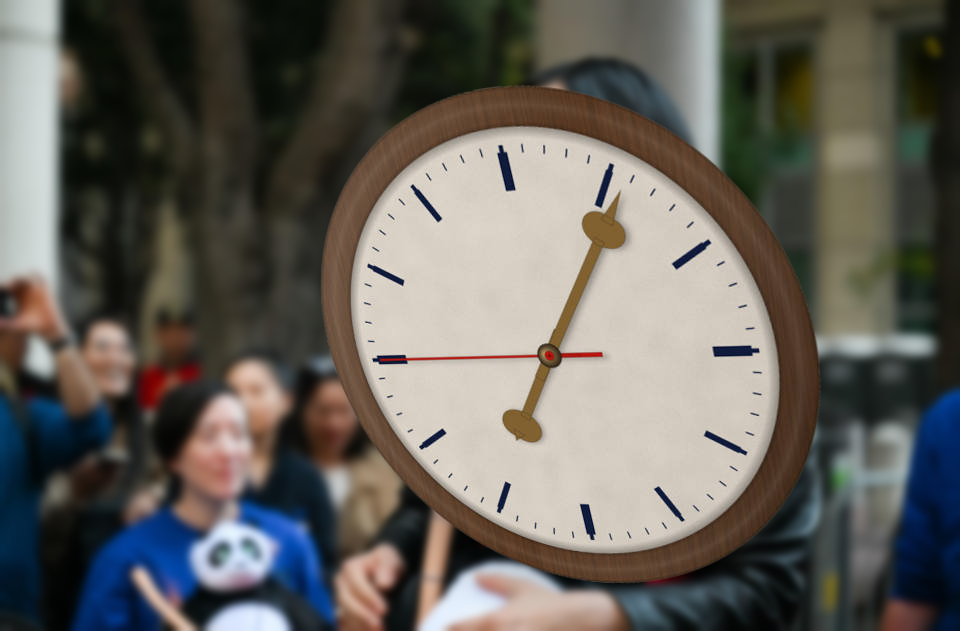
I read 7.05.45
